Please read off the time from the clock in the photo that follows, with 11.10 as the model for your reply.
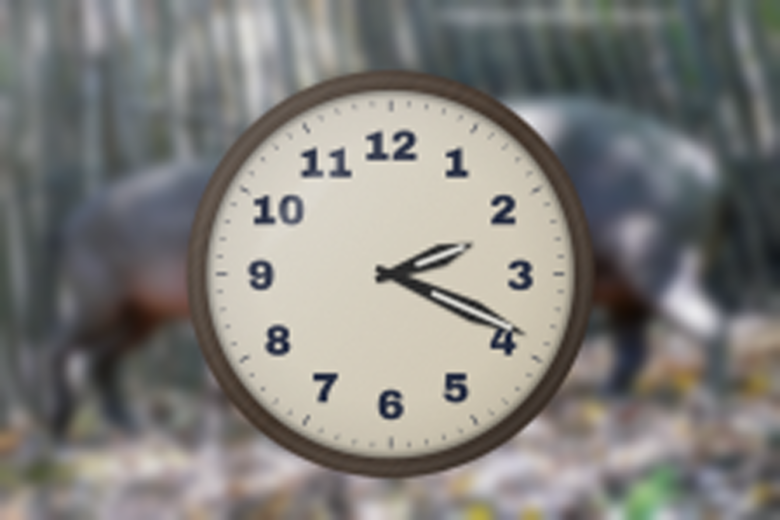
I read 2.19
